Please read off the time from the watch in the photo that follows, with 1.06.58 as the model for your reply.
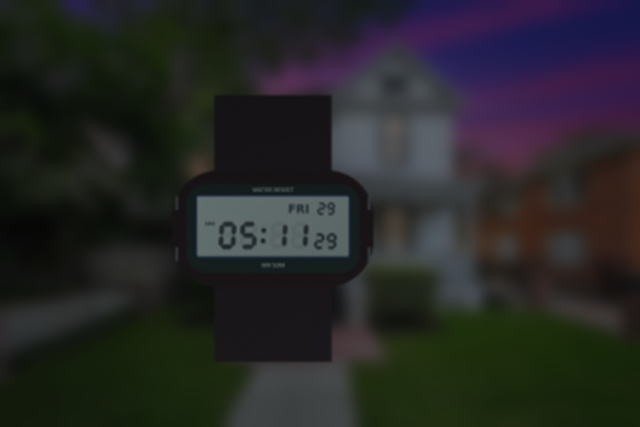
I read 5.11.29
